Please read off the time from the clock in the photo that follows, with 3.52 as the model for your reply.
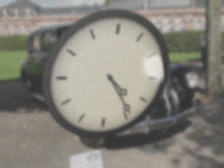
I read 4.24
